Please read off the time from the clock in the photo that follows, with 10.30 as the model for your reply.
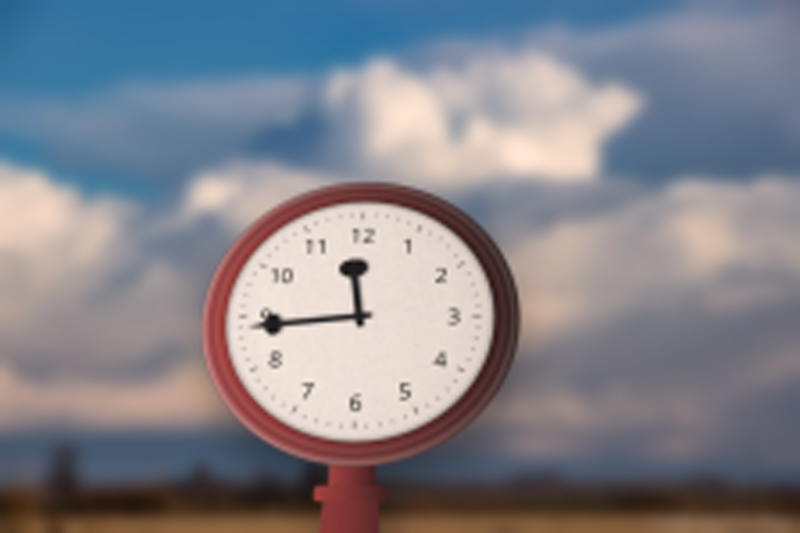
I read 11.44
